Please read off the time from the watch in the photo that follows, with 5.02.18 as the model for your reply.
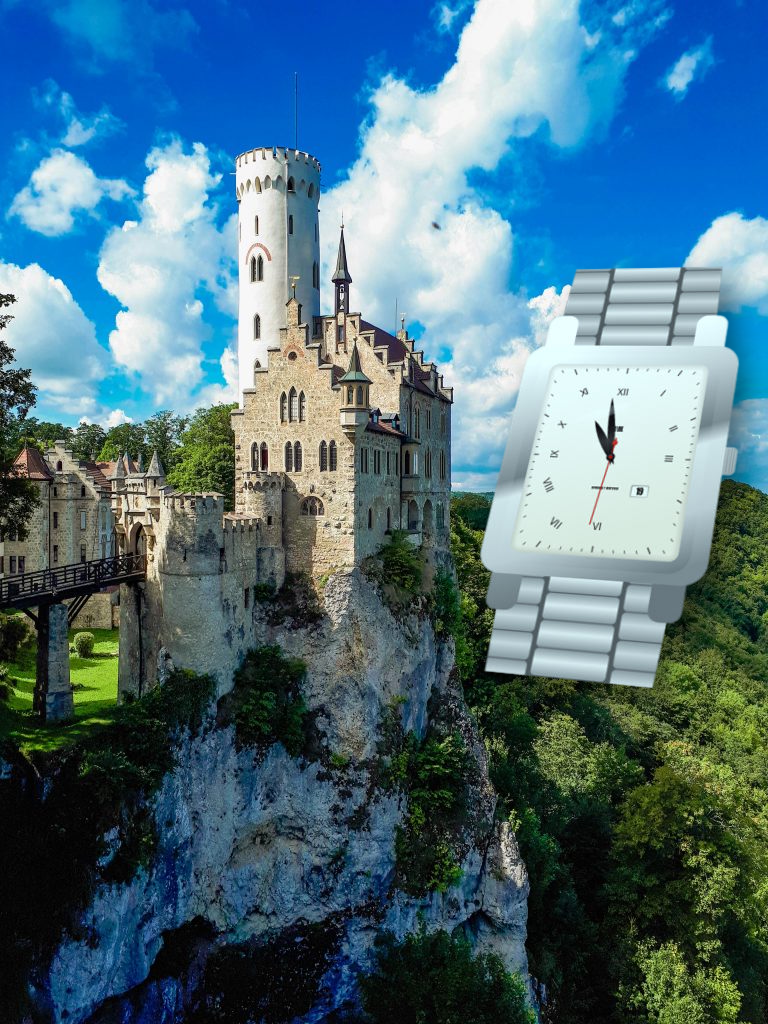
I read 10.58.31
